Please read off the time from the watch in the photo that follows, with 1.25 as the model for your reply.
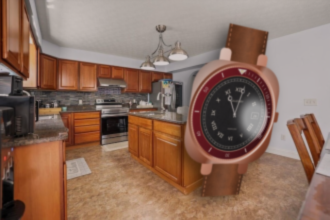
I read 11.02
